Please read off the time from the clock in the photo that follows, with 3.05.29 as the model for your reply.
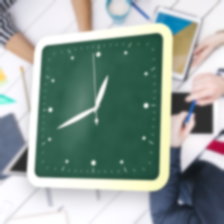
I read 12.40.59
